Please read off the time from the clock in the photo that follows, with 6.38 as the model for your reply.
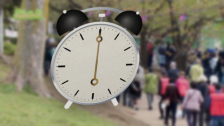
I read 6.00
